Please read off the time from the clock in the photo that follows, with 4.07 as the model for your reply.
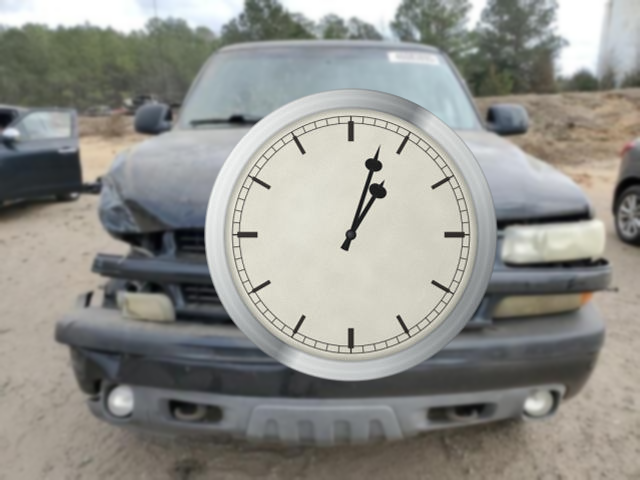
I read 1.03
